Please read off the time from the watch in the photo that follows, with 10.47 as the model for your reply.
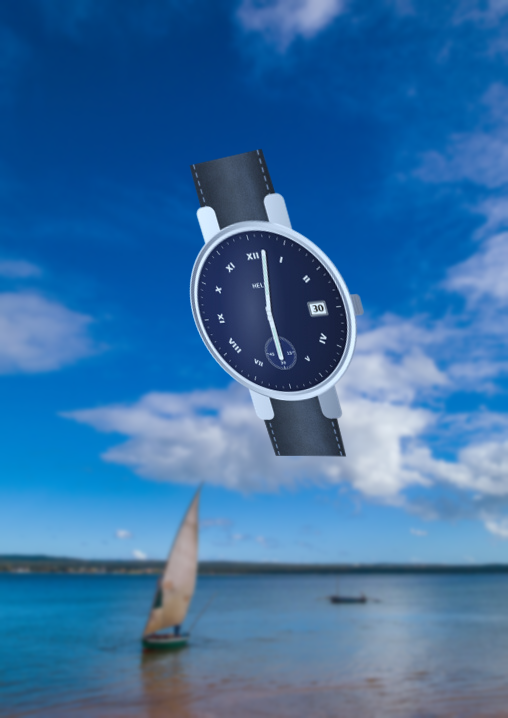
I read 6.02
